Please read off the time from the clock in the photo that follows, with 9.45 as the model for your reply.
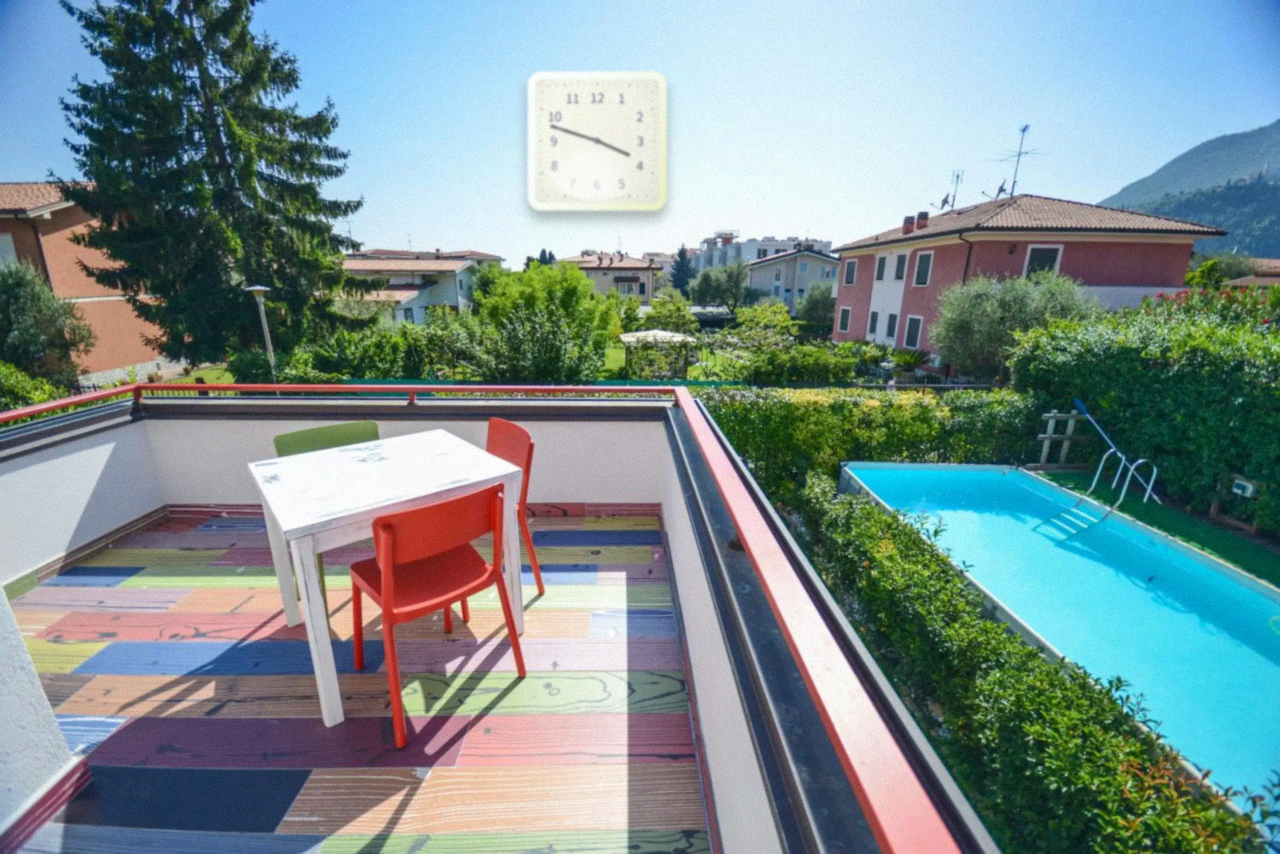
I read 3.48
